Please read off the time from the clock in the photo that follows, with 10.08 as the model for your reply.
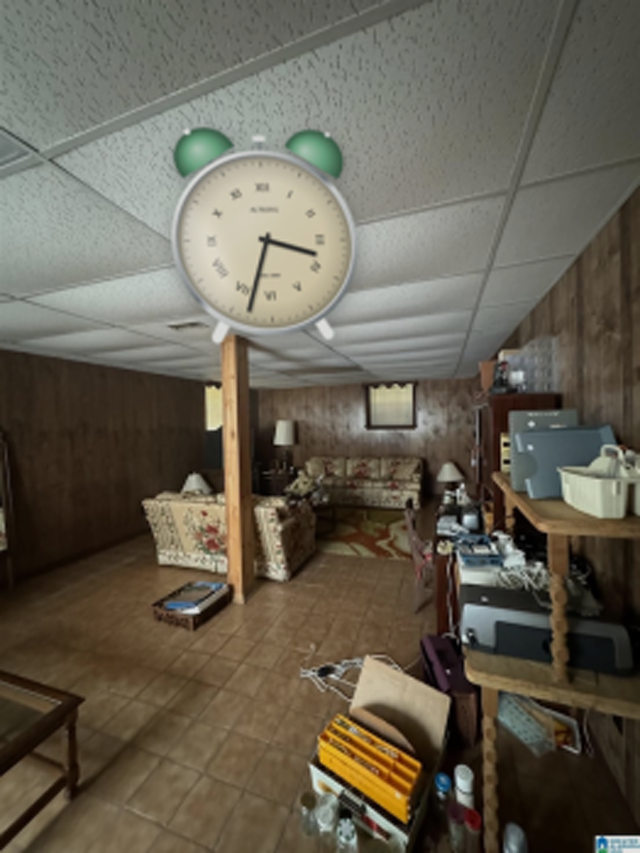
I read 3.33
